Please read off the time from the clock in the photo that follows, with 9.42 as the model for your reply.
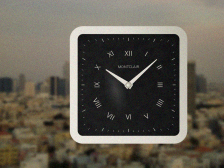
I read 10.08
